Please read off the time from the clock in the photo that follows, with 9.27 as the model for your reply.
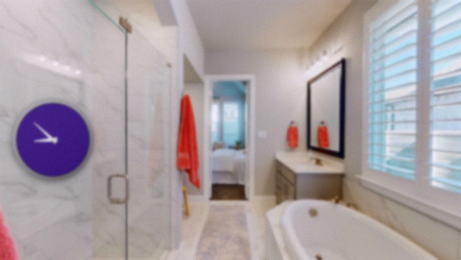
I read 8.52
